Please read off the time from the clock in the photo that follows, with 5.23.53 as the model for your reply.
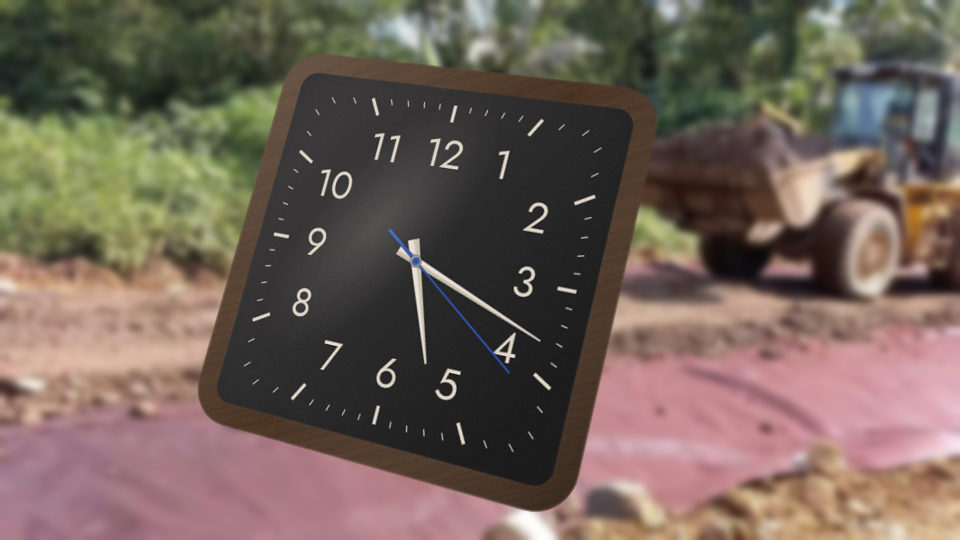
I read 5.18.21
